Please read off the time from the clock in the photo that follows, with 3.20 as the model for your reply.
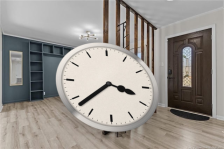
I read 3.38
